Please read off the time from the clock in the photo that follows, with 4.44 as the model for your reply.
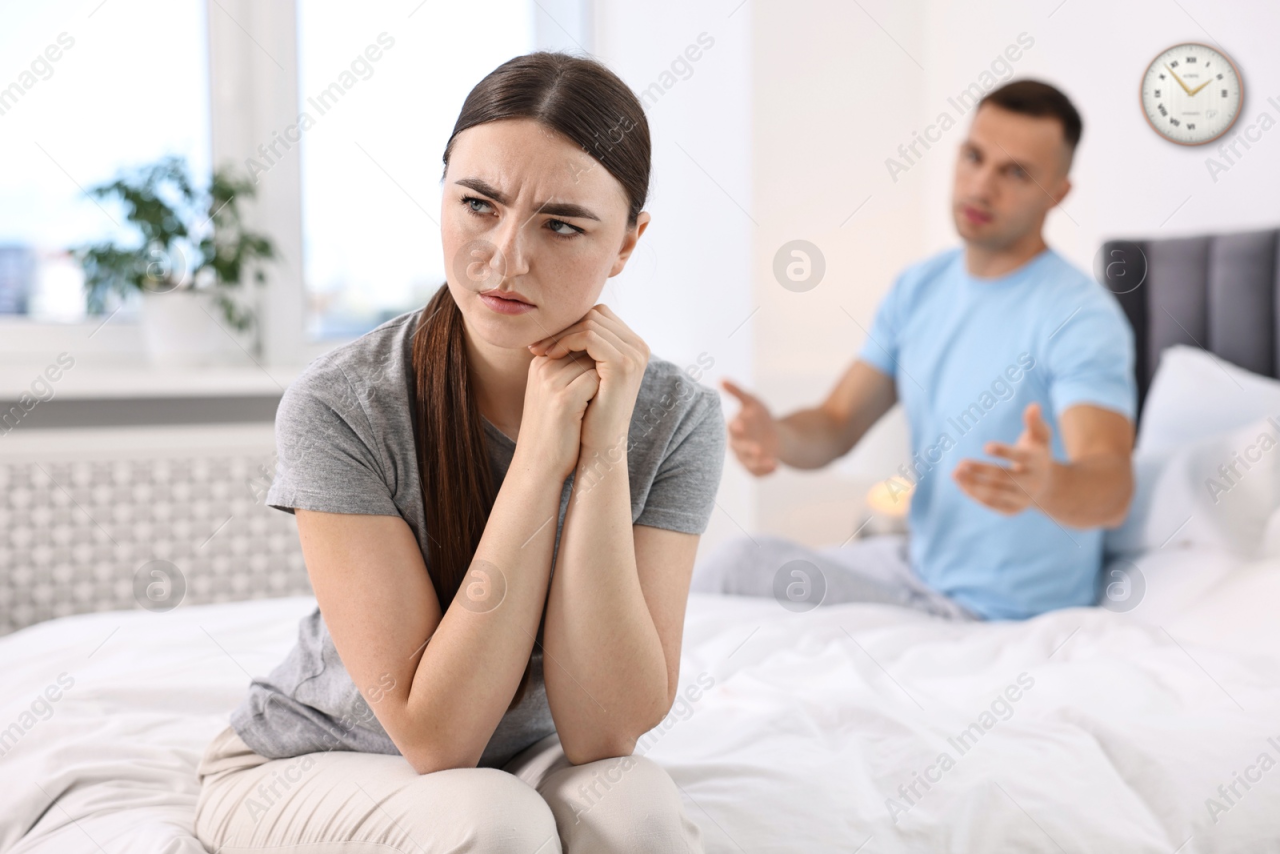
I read 1.53
